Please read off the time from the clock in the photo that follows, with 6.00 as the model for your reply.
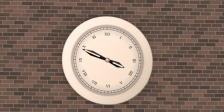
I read 3.49
